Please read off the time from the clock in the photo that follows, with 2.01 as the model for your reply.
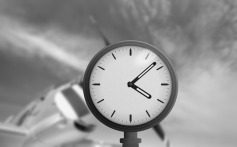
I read 4.08
